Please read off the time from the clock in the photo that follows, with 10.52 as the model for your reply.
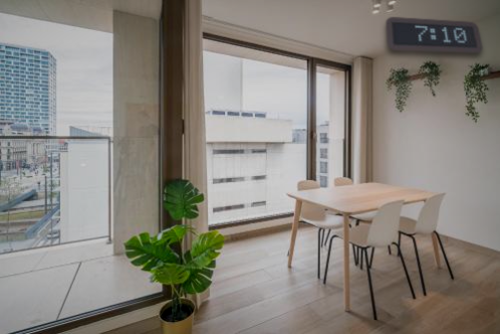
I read 7.10
